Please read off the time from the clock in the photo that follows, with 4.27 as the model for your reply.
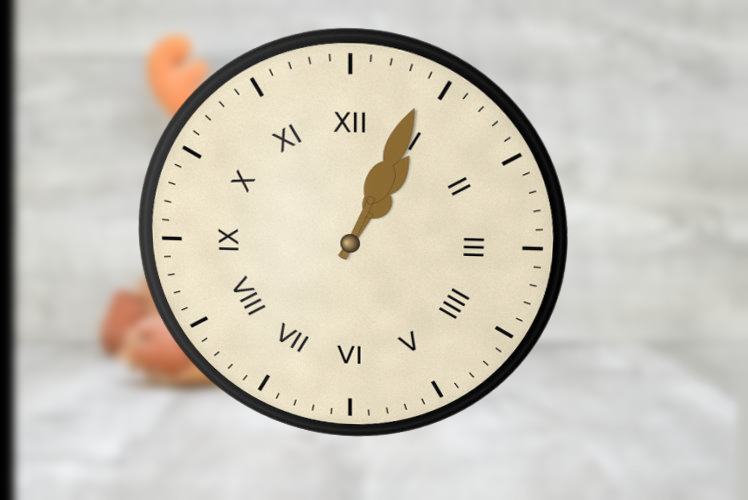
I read 1.04
